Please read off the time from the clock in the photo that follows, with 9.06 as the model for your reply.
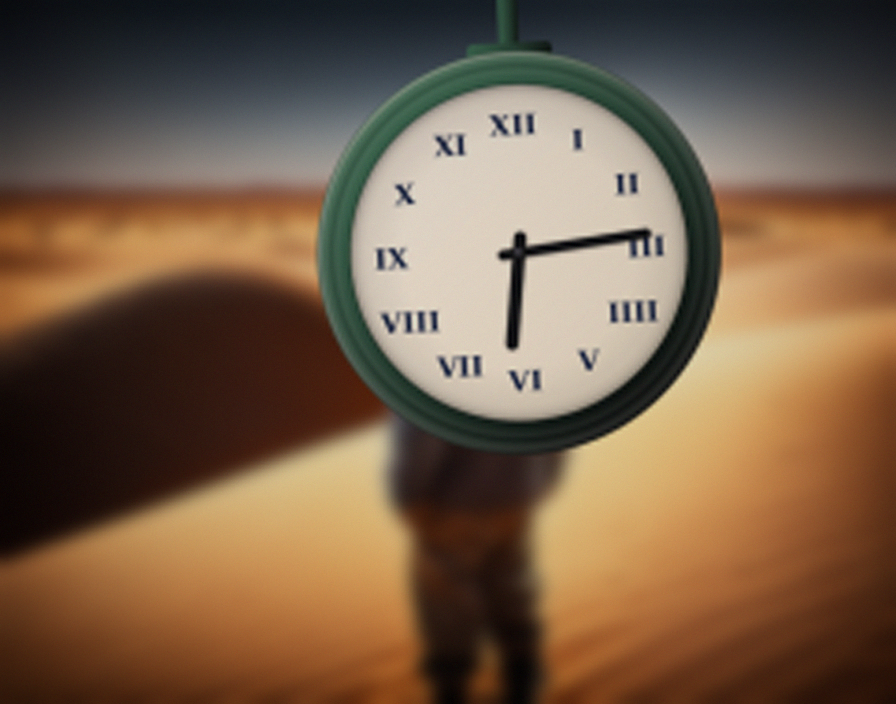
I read 6.14
